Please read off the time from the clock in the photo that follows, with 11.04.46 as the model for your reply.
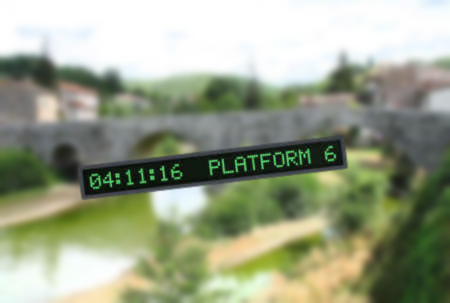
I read 4.11.16
